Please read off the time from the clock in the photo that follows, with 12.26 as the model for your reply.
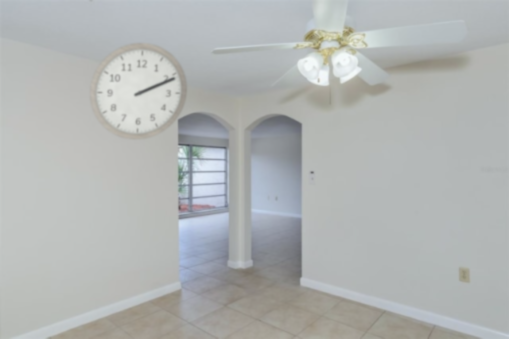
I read 2.11
